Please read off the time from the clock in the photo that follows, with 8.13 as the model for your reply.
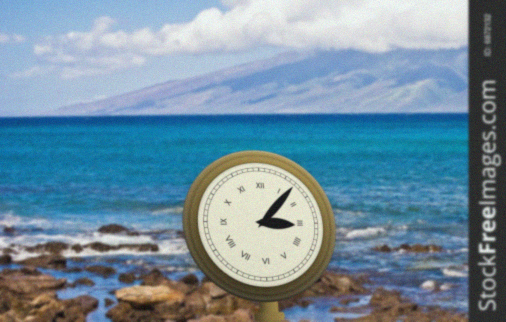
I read 3.07
